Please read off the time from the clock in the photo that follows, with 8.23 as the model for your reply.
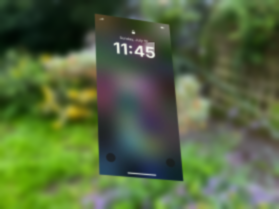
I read 11.45
